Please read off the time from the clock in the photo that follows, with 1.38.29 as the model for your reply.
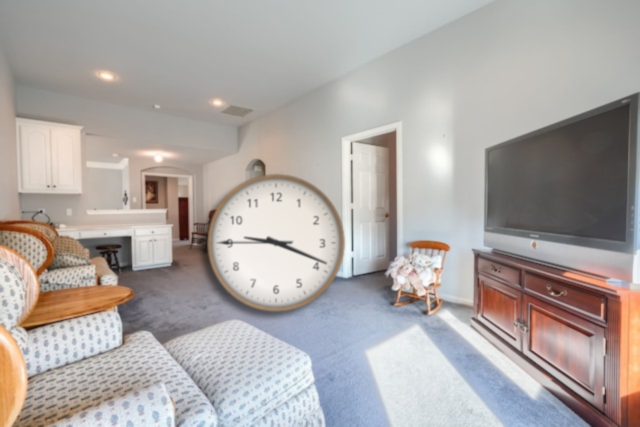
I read 9.18.45
